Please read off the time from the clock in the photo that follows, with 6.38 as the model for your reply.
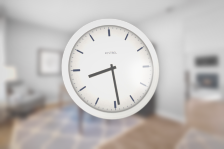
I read 8.29
